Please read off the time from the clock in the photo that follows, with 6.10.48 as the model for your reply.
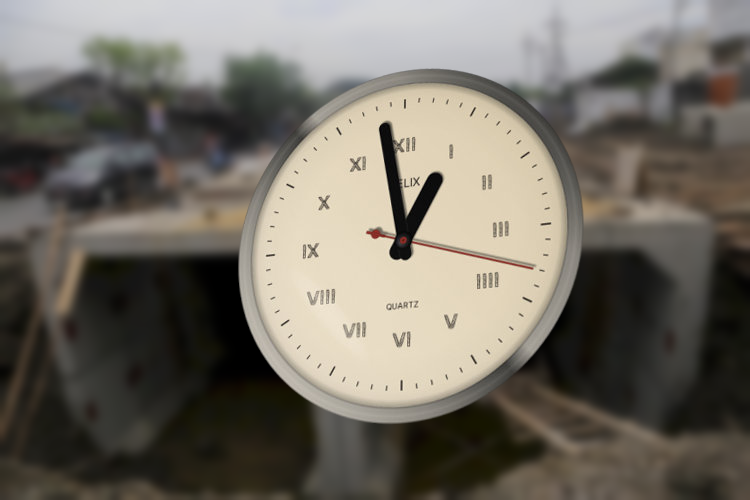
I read 12.58.18
